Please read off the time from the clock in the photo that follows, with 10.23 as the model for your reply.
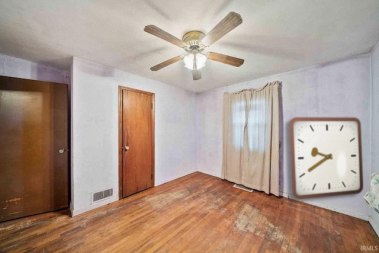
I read 9.40
